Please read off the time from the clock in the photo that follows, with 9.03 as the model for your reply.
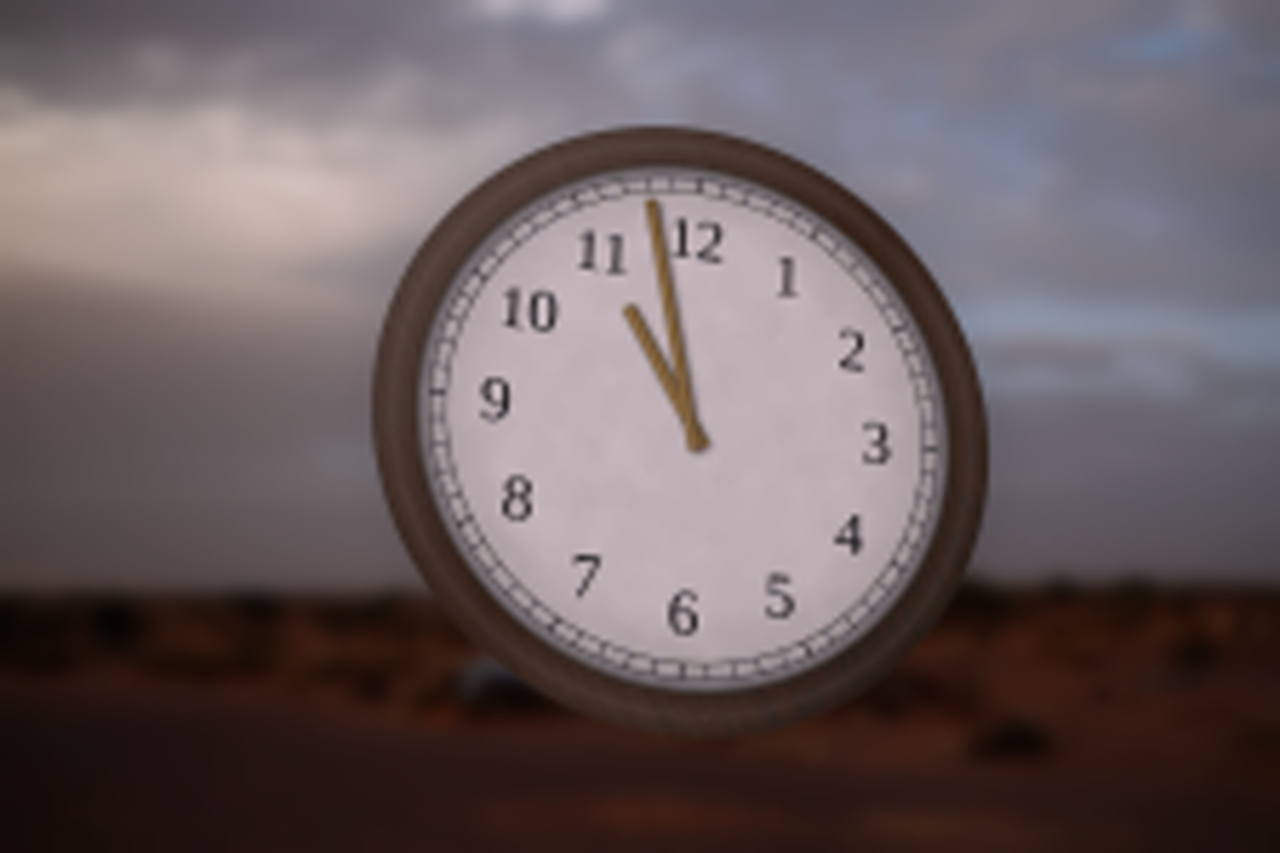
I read 10.58
